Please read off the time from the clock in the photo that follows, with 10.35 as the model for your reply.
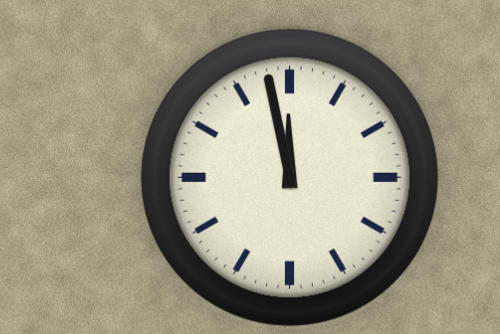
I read 11.58
